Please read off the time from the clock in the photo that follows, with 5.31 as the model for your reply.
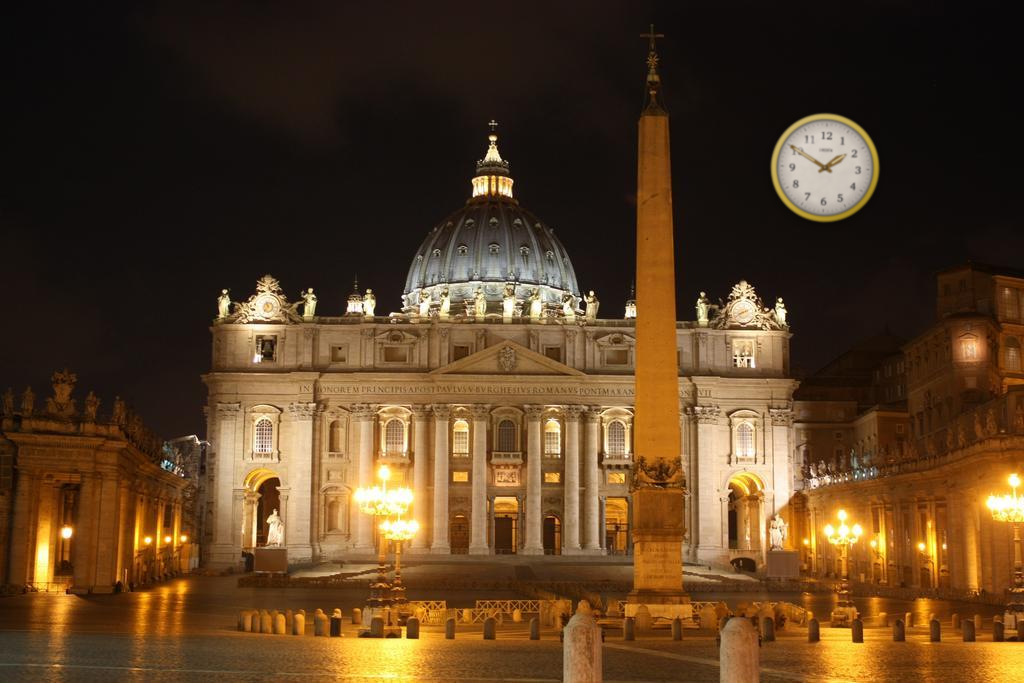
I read 1.50
